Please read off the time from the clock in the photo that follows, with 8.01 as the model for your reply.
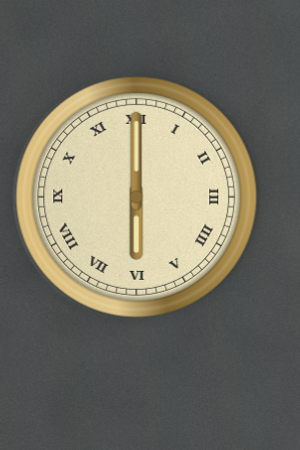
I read 6.00
